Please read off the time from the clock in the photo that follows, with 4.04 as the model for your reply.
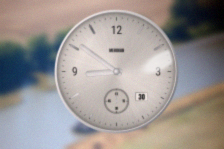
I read 8.51
